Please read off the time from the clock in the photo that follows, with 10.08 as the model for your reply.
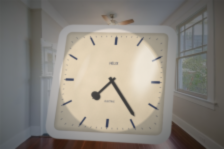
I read 7.24
